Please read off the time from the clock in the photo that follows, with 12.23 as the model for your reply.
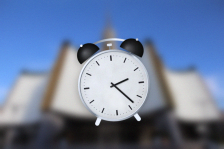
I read 2.23
